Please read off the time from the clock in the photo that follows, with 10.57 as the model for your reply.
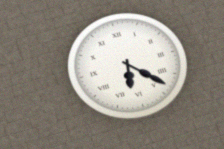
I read 6.23
